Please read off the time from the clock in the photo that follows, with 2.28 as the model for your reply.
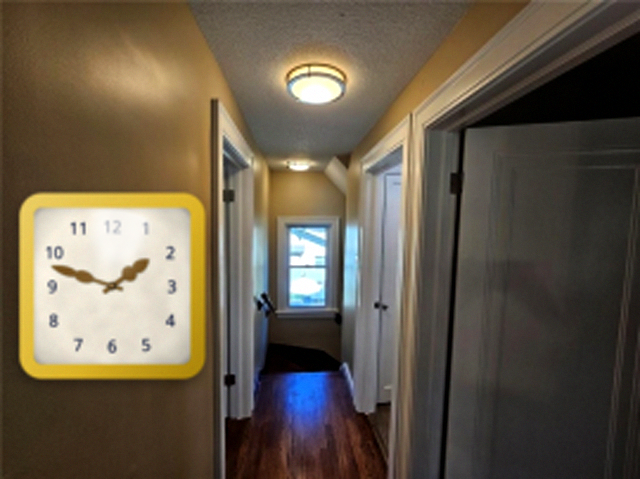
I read 1.48
